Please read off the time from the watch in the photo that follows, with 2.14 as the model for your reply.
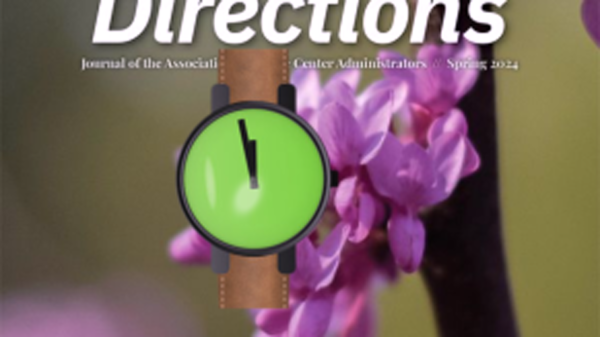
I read 11.58
